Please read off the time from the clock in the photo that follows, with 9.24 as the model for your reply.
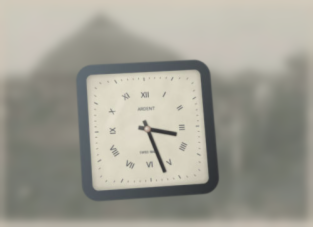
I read 3.27
